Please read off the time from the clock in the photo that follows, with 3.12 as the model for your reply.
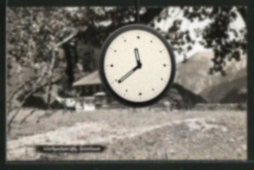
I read 11.39
